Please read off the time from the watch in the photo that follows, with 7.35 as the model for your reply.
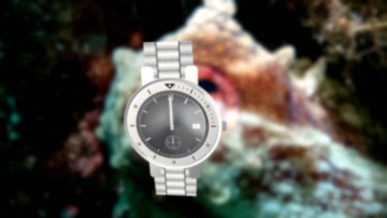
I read 12.00
